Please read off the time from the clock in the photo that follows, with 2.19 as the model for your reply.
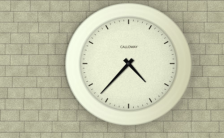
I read 4.37
